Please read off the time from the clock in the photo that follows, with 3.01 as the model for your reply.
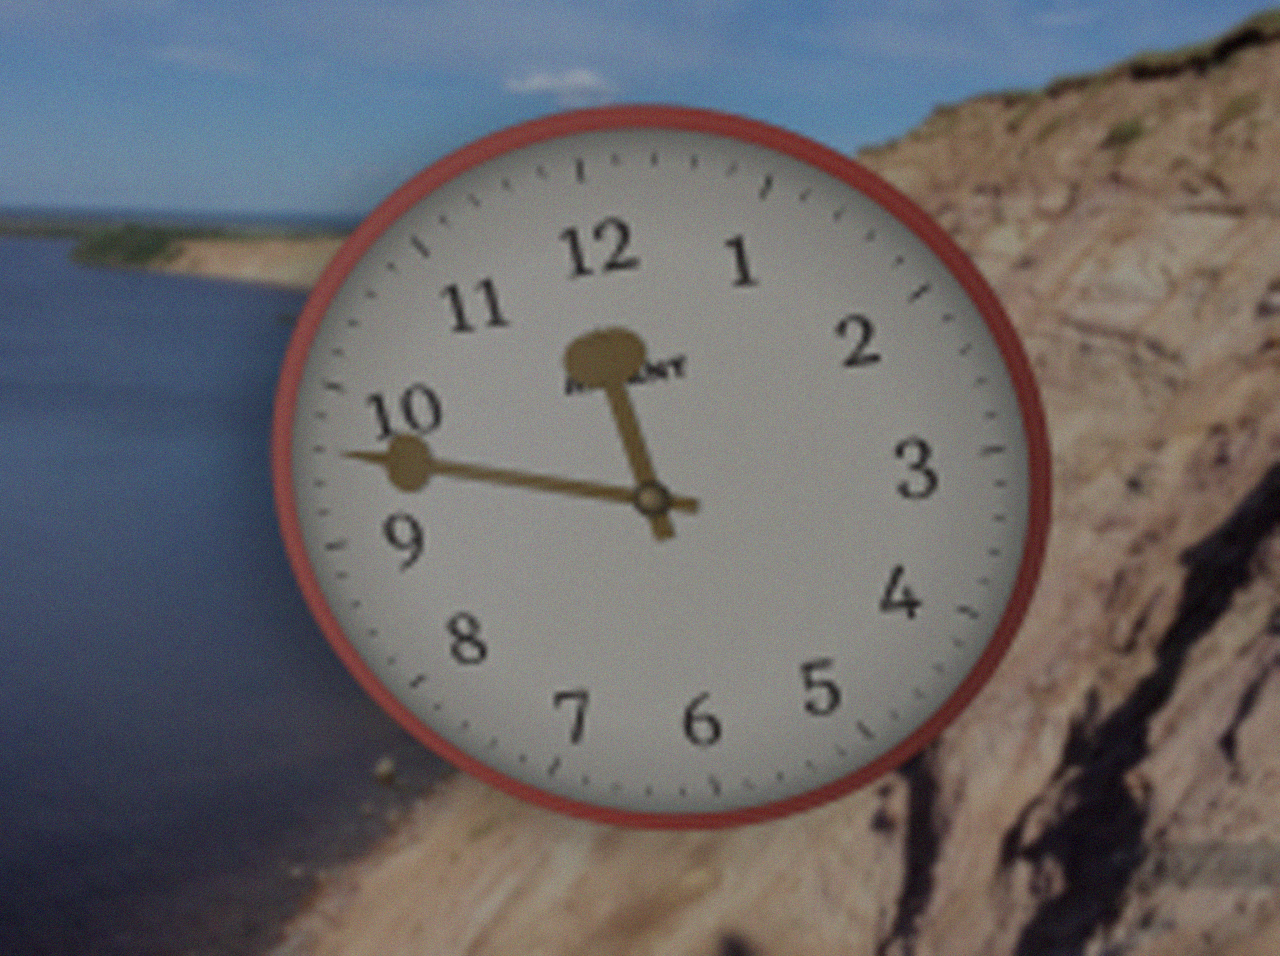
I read 11.48
